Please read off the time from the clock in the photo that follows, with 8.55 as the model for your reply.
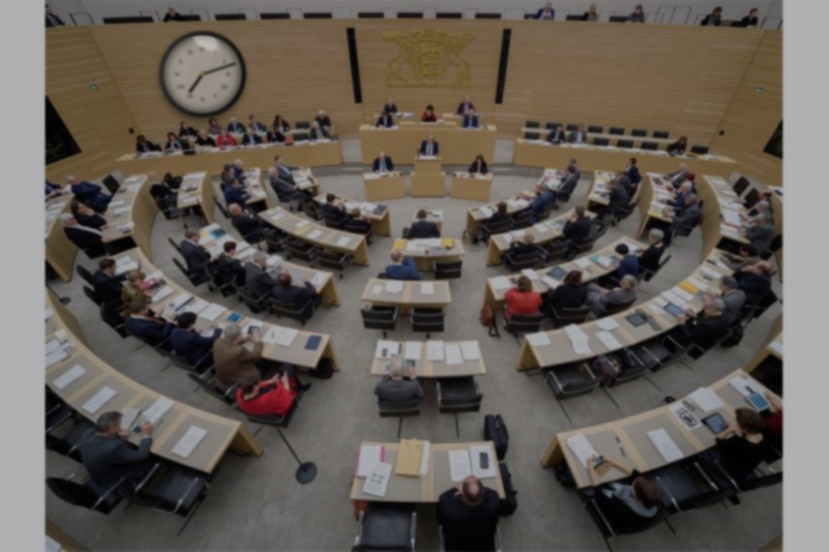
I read 7.12
